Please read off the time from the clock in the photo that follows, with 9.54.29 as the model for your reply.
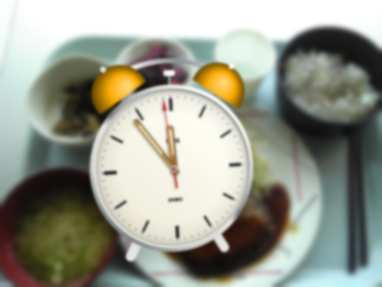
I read 11.53.59
